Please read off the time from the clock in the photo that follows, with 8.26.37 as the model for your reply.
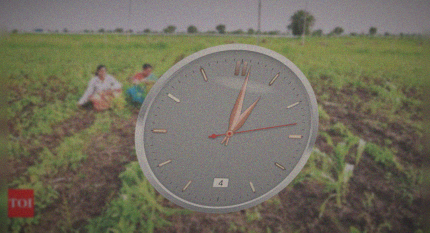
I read 1.01.13
